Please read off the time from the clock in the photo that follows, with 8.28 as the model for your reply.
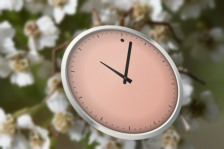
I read 10.02
